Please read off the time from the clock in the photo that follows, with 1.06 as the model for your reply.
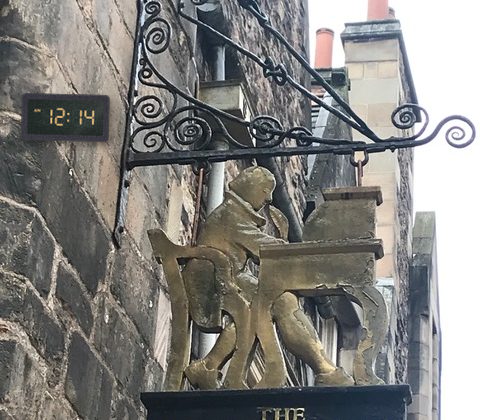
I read 12.14
